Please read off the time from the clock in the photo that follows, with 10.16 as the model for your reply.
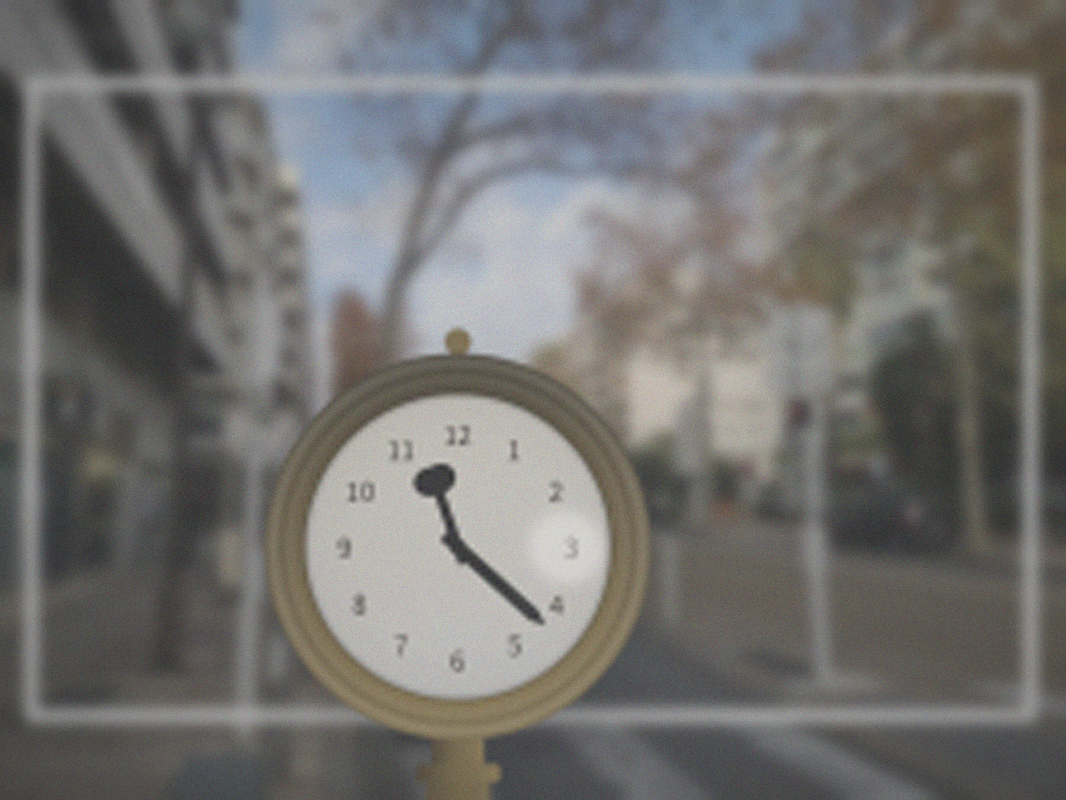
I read 11.22
